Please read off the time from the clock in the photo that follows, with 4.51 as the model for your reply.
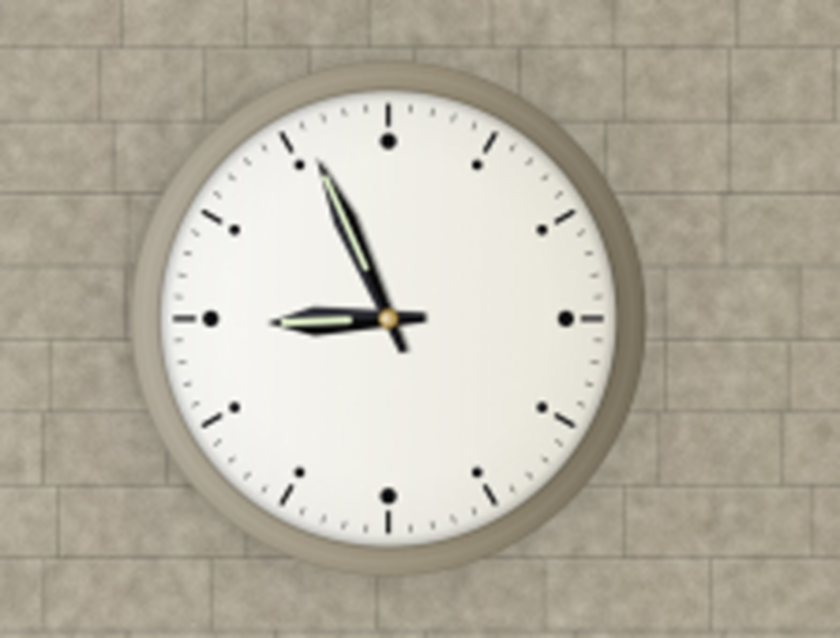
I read 8.56
